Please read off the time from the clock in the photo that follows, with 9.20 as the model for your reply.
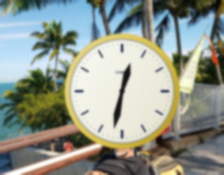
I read 12.32
